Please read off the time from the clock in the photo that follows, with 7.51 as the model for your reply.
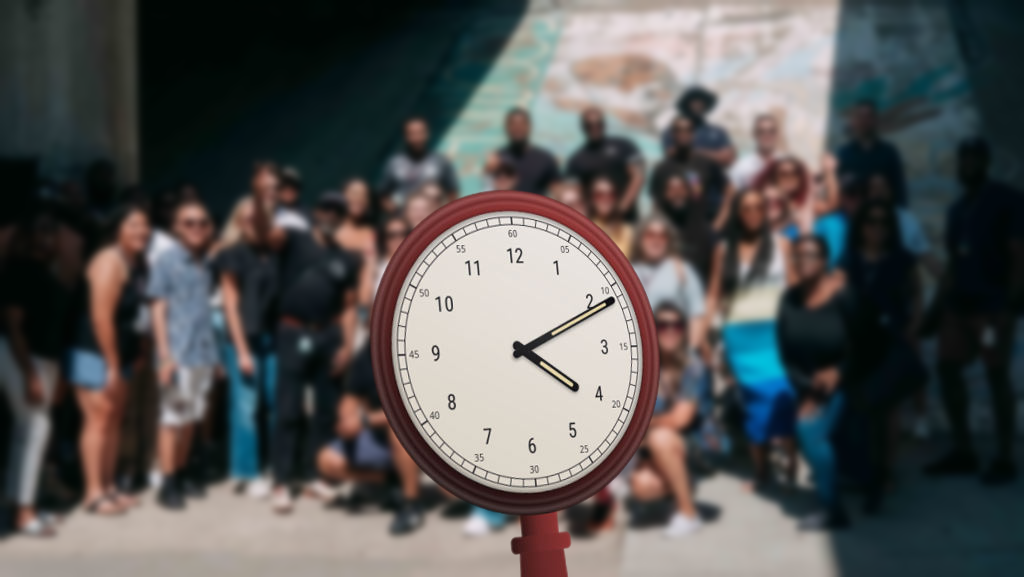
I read 4.11
